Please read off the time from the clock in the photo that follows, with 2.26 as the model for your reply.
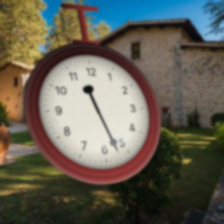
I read 11.27
